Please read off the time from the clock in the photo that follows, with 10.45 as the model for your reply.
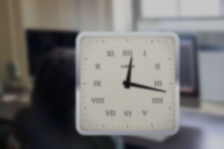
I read 12.17
